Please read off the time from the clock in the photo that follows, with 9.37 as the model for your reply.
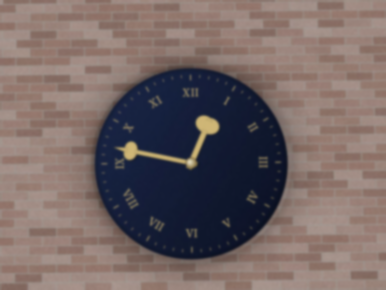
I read 12.47
